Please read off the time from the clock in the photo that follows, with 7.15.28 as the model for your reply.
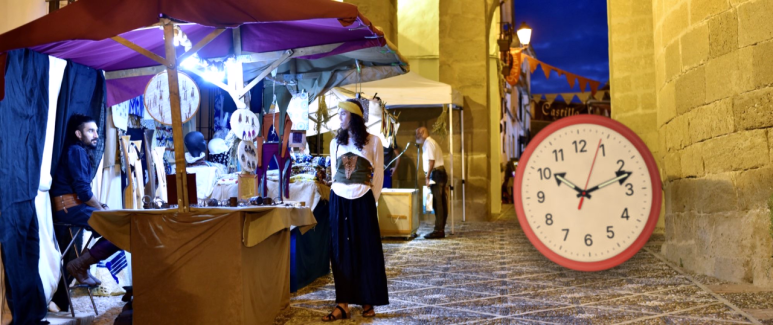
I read 10.12.04
